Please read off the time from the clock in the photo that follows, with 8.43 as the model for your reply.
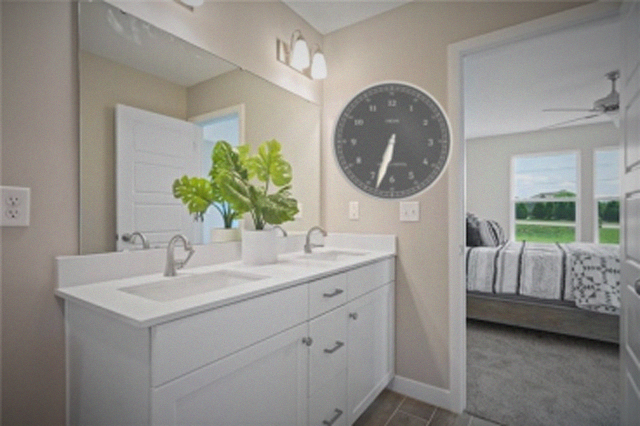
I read 6.33
